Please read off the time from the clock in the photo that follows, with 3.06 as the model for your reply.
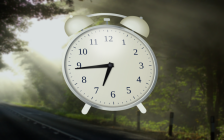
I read 6.44
